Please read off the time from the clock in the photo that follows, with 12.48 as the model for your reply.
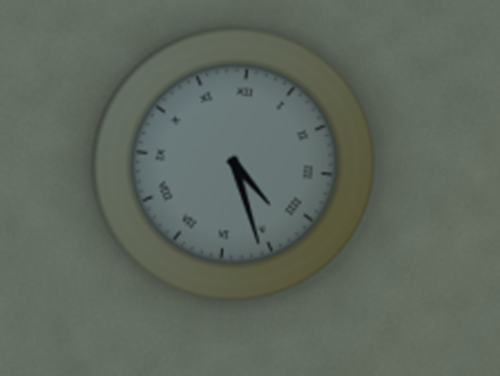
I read 4.26
